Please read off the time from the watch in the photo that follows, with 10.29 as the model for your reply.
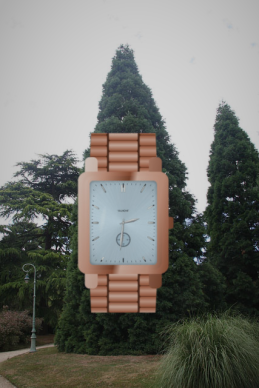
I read 2.31
